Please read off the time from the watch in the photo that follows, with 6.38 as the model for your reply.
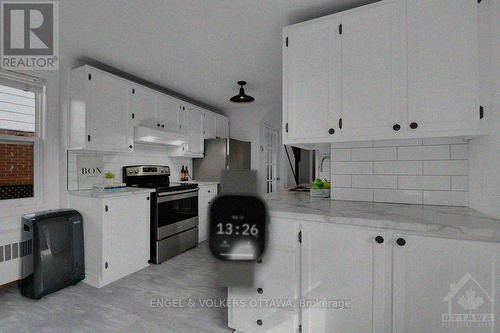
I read 13.26
